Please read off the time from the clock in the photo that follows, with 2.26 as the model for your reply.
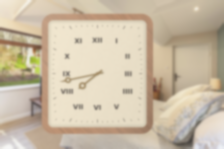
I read 7.43
